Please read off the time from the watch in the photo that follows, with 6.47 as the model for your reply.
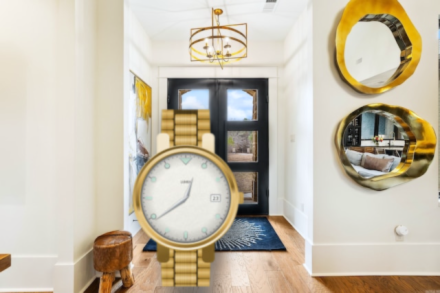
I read 12.39
